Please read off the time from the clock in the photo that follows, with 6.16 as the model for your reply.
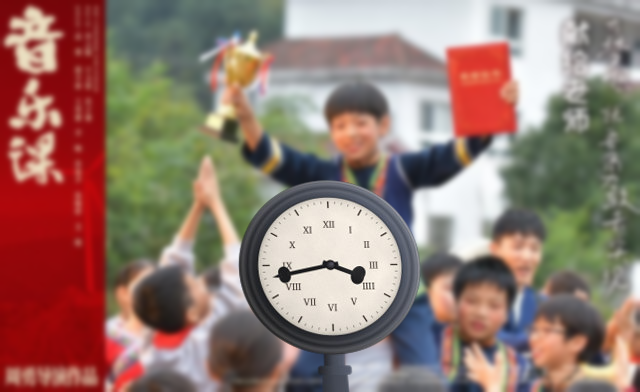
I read 3.43
